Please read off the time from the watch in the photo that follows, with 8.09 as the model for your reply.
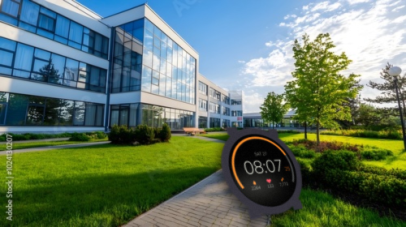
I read 8.07
